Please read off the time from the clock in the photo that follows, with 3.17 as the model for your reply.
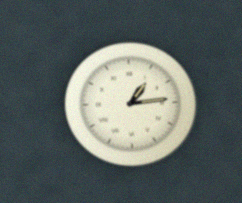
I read 1.14
